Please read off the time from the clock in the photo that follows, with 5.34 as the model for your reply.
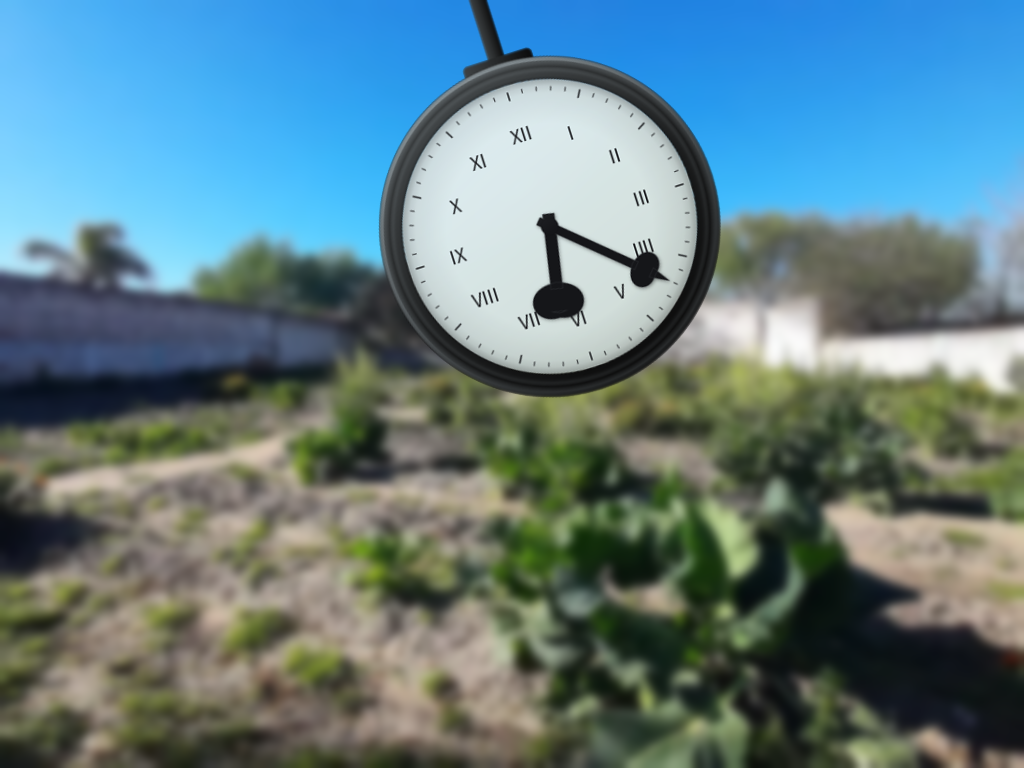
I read 6.22
